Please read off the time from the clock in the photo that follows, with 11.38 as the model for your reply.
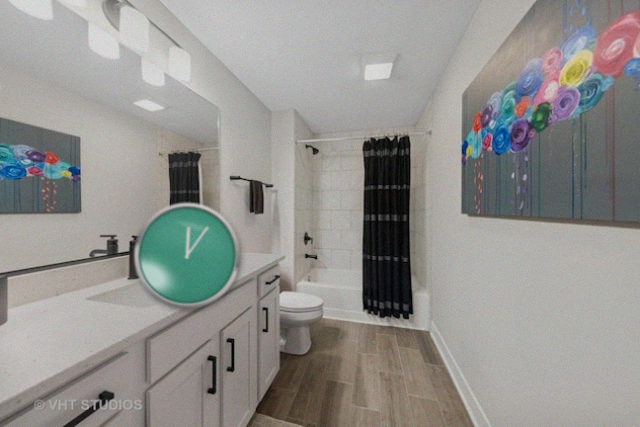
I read 12.06
